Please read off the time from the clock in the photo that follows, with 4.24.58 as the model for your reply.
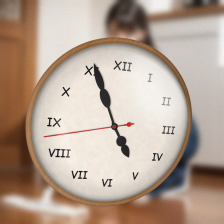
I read 4.55.43
